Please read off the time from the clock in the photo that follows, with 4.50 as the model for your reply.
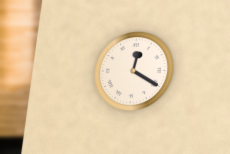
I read 12.20
